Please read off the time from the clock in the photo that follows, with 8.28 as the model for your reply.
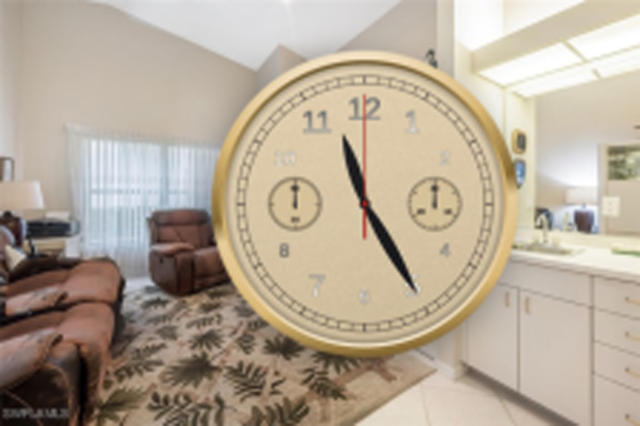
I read 11.25
